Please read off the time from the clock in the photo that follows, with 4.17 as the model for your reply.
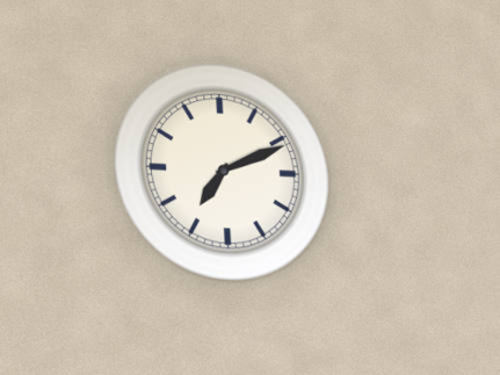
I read 7.11
